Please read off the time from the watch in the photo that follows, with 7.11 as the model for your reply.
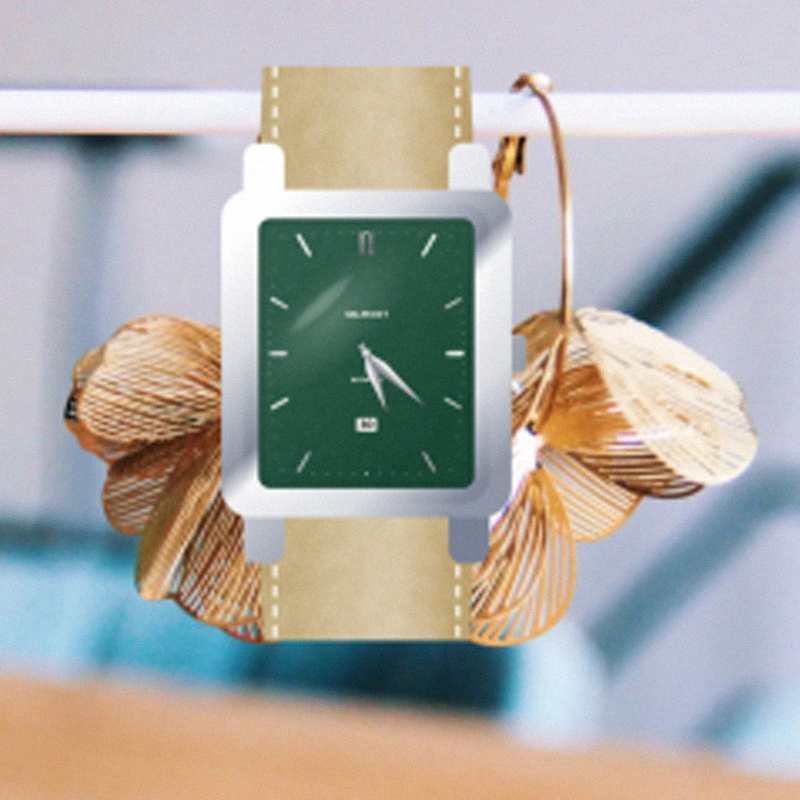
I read 5.22
